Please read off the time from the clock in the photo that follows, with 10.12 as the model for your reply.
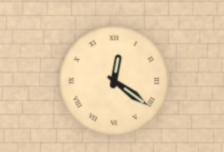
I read 12.21
